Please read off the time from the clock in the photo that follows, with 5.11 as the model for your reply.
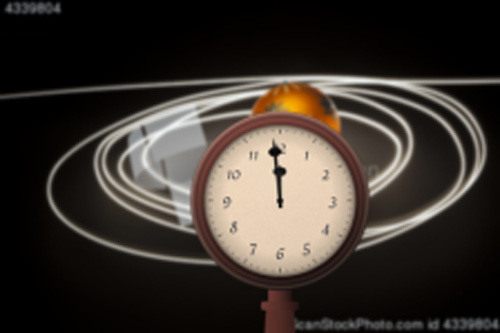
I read 11.59
